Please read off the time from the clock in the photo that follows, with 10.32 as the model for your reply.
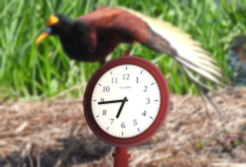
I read 6.44
